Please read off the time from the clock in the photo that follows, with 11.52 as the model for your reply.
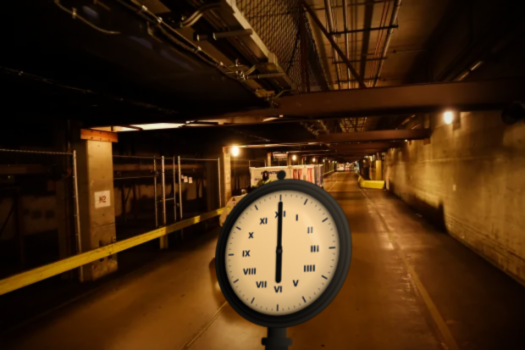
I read 6.00
